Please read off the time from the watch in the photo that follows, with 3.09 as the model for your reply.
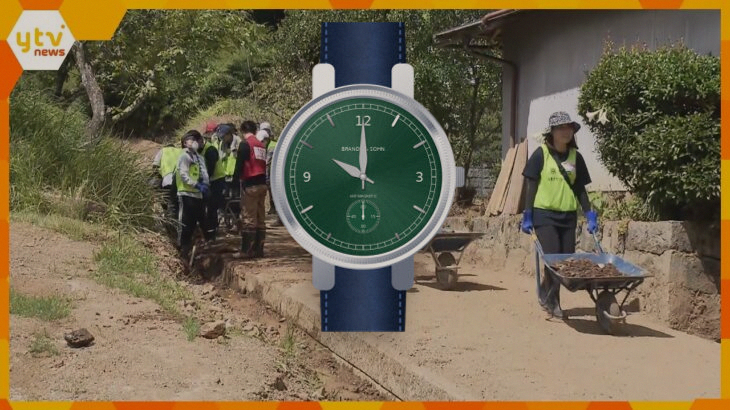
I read 10.00
